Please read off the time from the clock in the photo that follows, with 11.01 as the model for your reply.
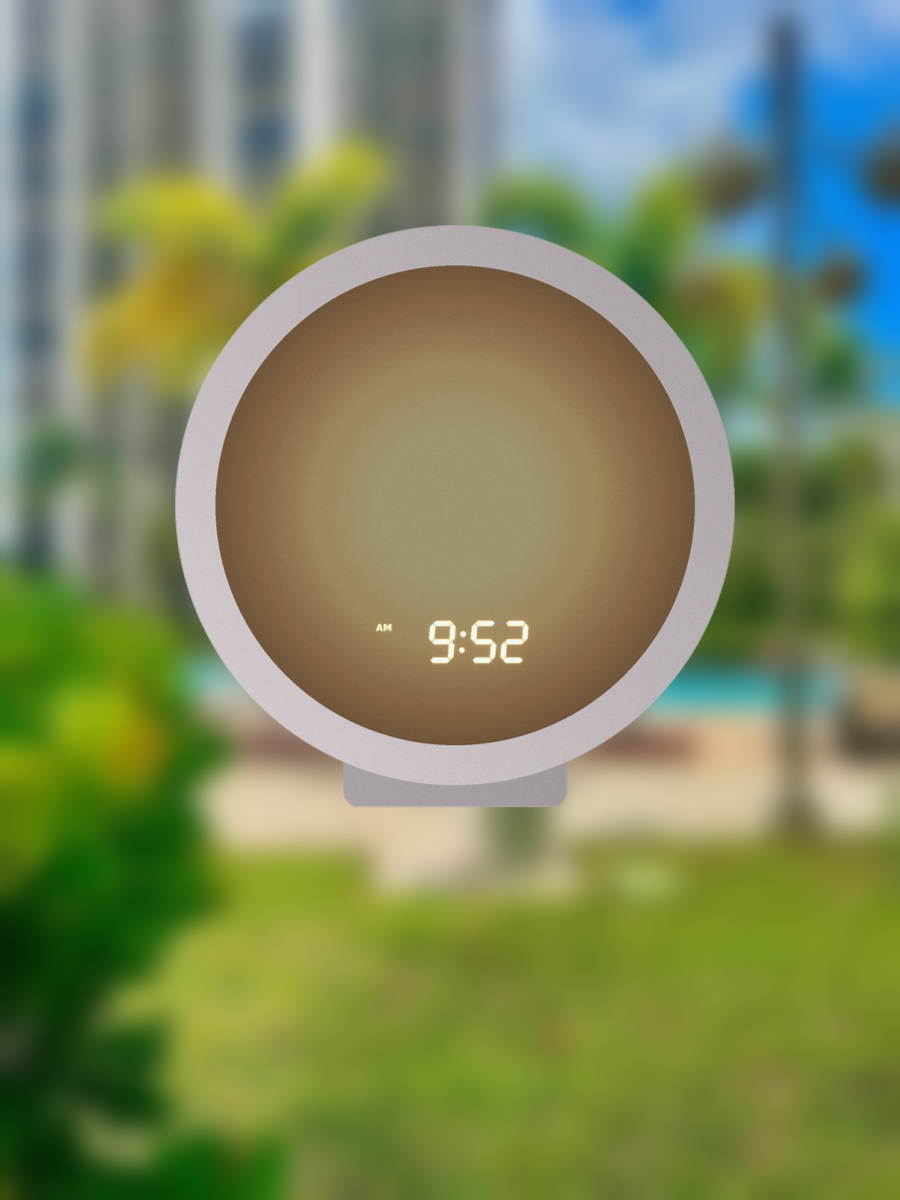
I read 9.52
